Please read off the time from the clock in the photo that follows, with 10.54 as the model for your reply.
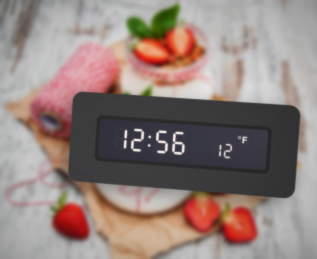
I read 12.56
